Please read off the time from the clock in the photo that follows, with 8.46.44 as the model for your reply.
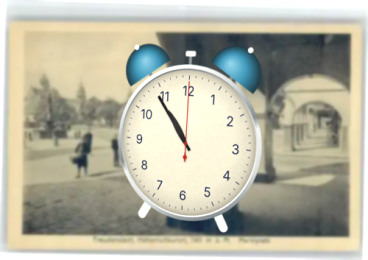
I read 10.54.00
